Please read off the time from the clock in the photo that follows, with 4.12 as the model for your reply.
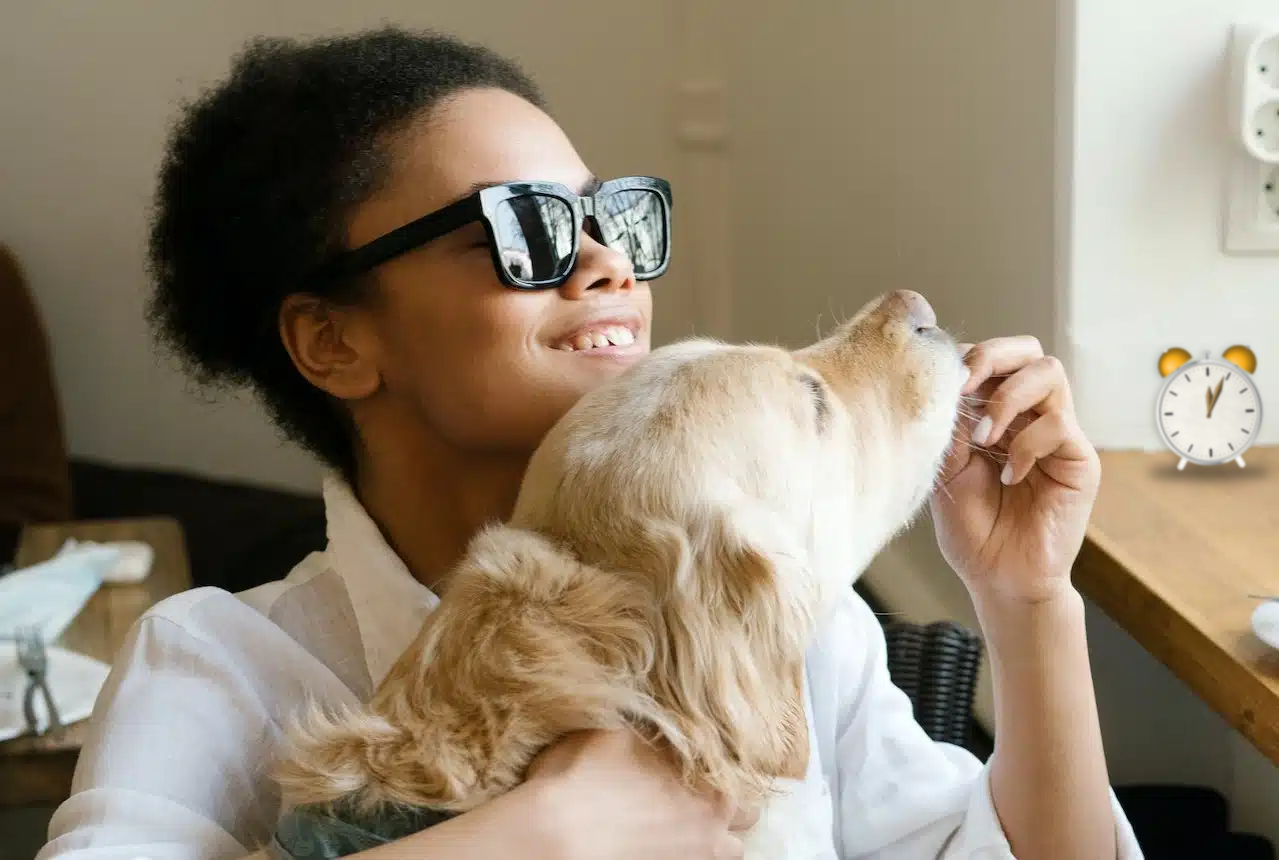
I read 12.04
